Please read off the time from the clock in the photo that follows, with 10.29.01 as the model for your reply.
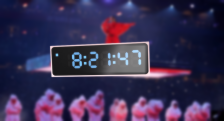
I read 8.21.47
